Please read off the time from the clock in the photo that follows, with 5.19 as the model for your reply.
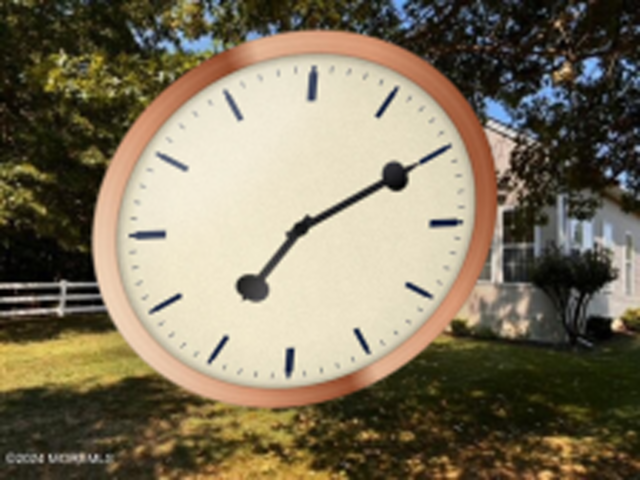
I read 7.10
